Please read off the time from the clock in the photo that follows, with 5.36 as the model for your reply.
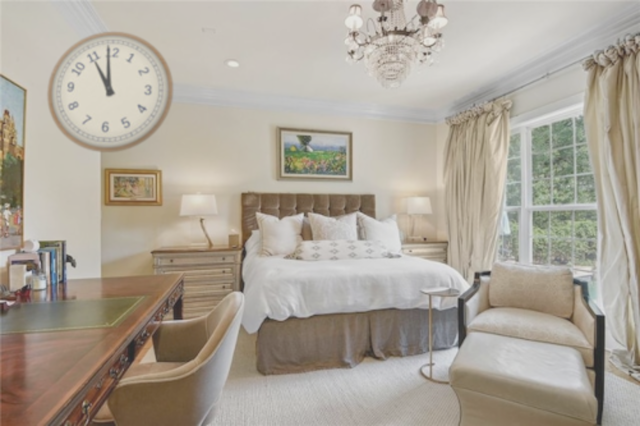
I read 10.59
